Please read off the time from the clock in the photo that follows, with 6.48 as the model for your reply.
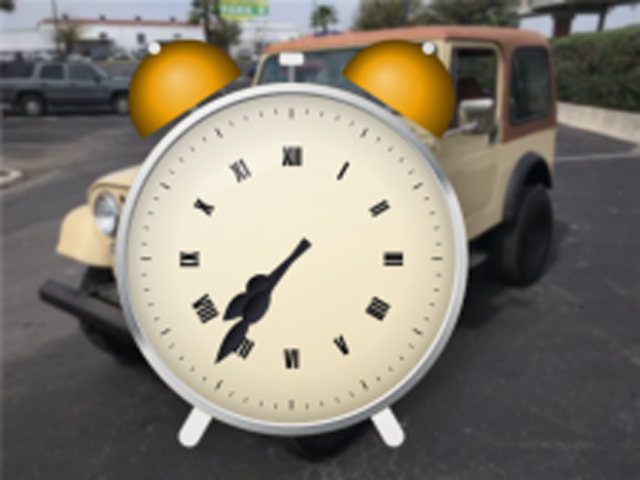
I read 7.36
